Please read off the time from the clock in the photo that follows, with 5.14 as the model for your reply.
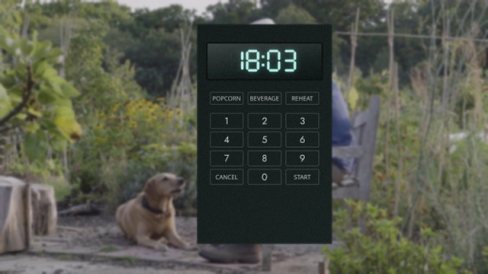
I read 18.03
